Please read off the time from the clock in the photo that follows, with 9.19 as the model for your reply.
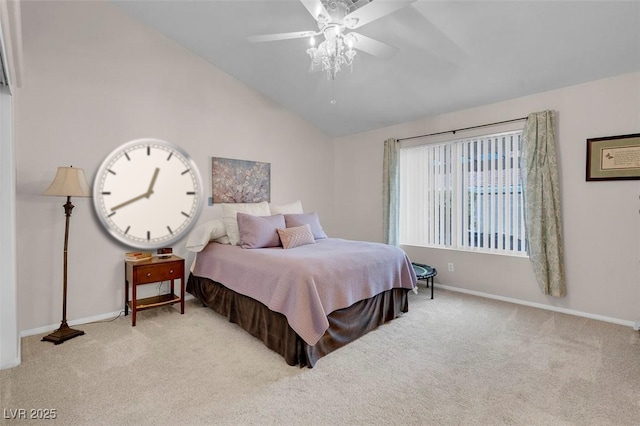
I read 12.41
